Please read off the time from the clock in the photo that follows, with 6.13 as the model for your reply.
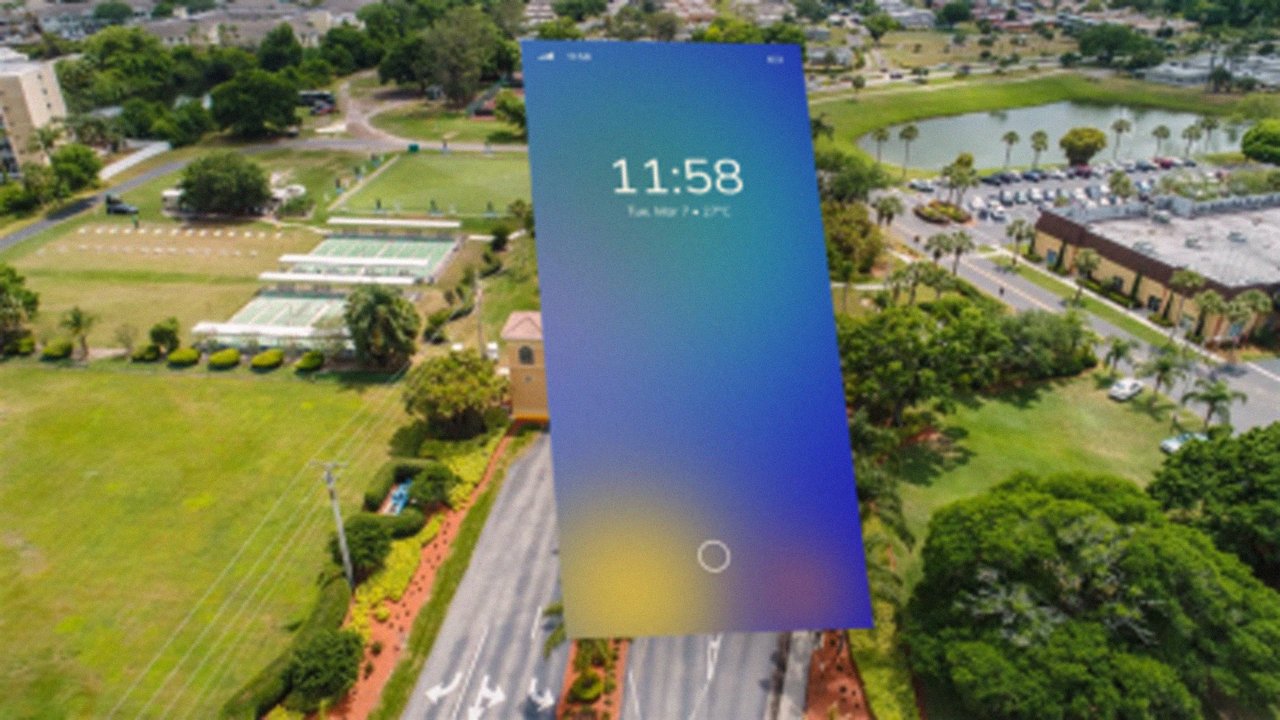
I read 11.58
